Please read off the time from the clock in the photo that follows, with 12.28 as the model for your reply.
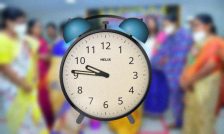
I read 9.46
